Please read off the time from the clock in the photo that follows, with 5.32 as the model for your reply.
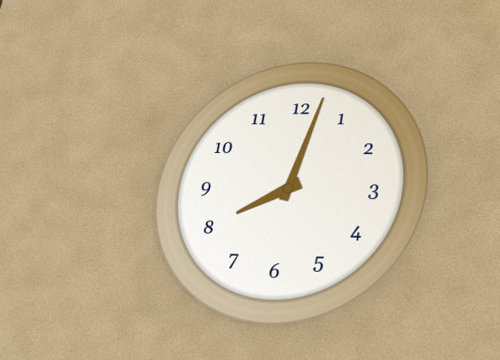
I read 8.02
